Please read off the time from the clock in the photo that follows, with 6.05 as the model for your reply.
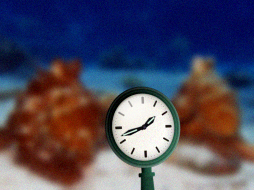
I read 1.42
